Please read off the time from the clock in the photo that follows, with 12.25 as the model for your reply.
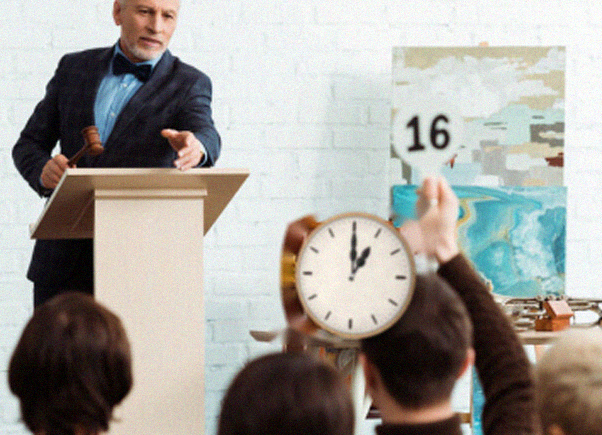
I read 1.00
